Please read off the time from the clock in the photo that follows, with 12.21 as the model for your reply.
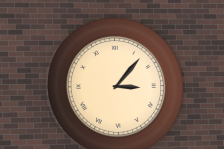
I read 3.07
